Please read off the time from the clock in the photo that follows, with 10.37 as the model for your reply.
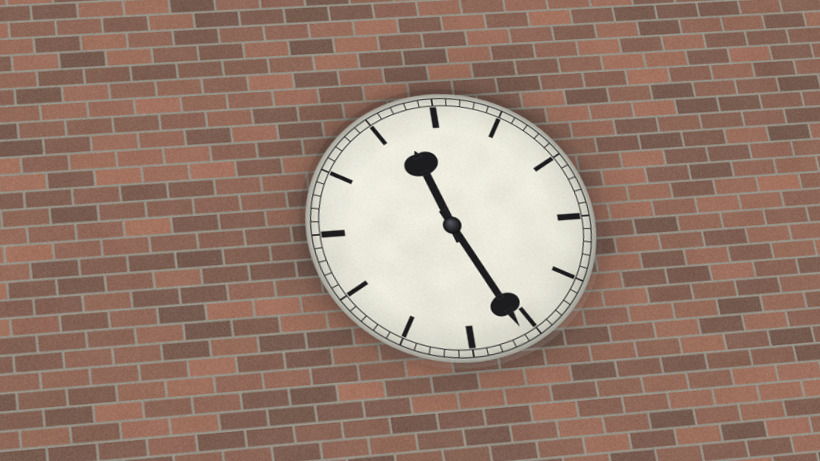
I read 11.26
